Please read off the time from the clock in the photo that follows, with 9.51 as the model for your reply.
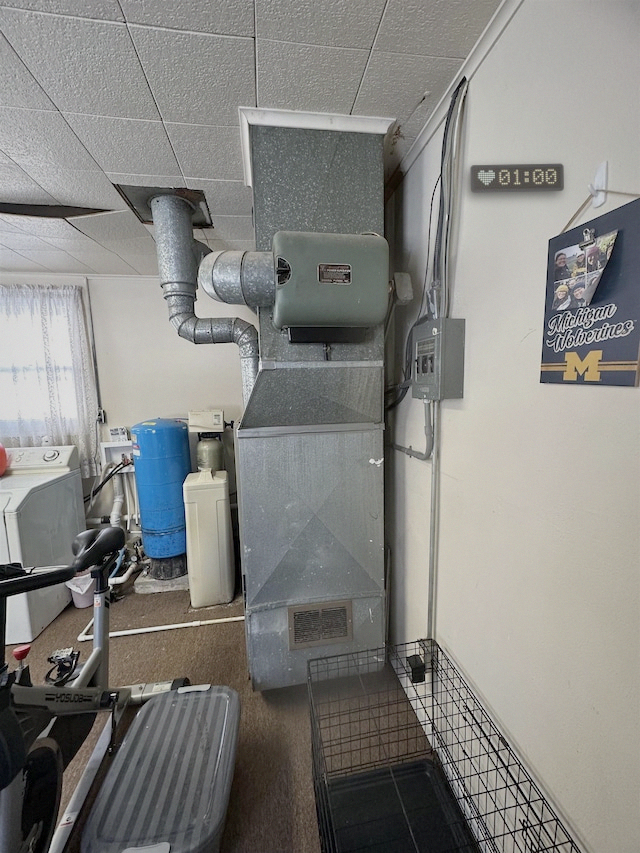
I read 1.00
